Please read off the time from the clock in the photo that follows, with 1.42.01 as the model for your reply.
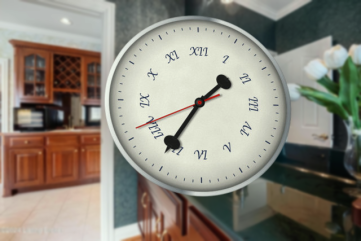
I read 1.35.41
